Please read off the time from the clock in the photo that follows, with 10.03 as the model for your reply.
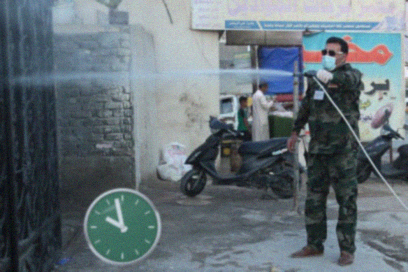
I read 9.58
